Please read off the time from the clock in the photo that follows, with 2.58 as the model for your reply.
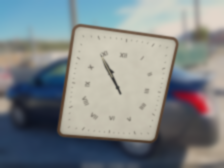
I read 10.54
